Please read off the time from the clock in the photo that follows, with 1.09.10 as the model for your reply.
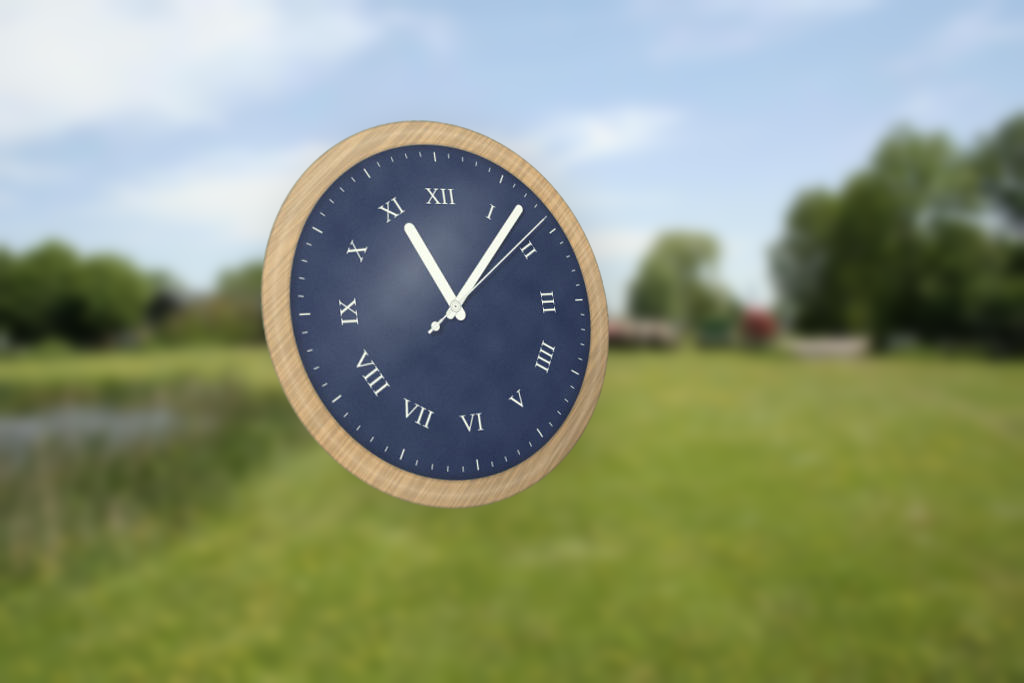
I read 11.07.09
